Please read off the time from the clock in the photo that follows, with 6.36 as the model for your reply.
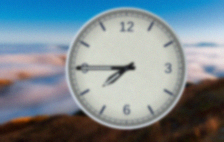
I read 7.45
